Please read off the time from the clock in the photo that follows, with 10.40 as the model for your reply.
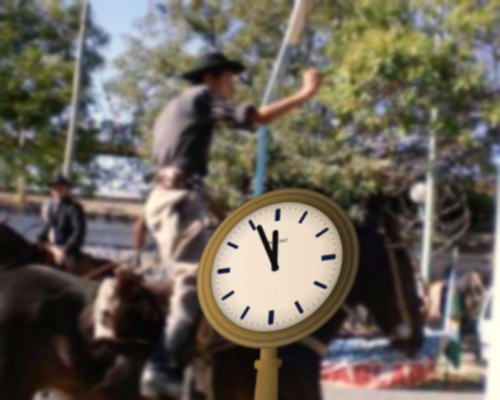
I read 11.56
